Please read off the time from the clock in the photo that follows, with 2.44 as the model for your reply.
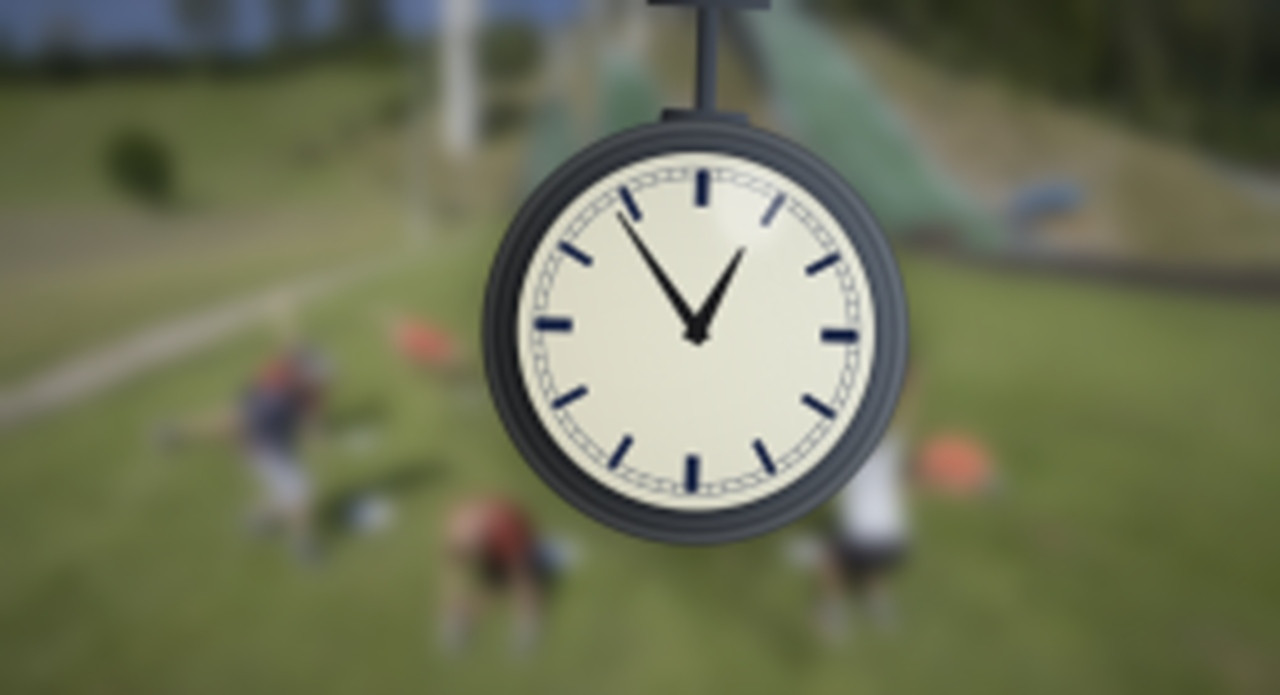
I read 12.54
